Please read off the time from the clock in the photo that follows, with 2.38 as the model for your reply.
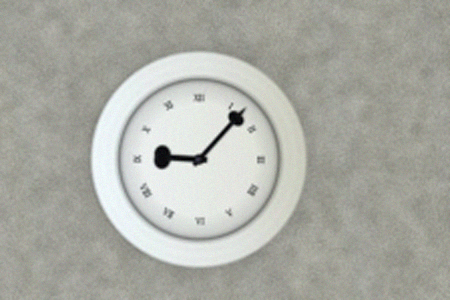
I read 9.07
